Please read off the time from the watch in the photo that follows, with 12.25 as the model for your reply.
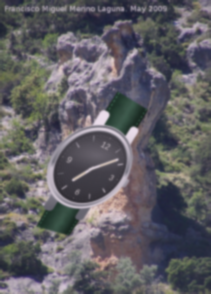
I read 7.08
